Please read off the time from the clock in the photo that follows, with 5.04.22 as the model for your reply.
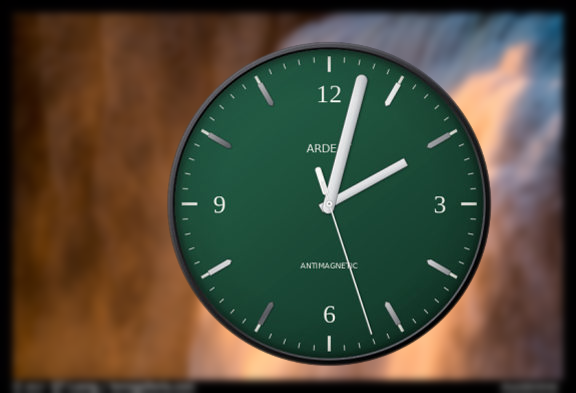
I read 2.02.27
